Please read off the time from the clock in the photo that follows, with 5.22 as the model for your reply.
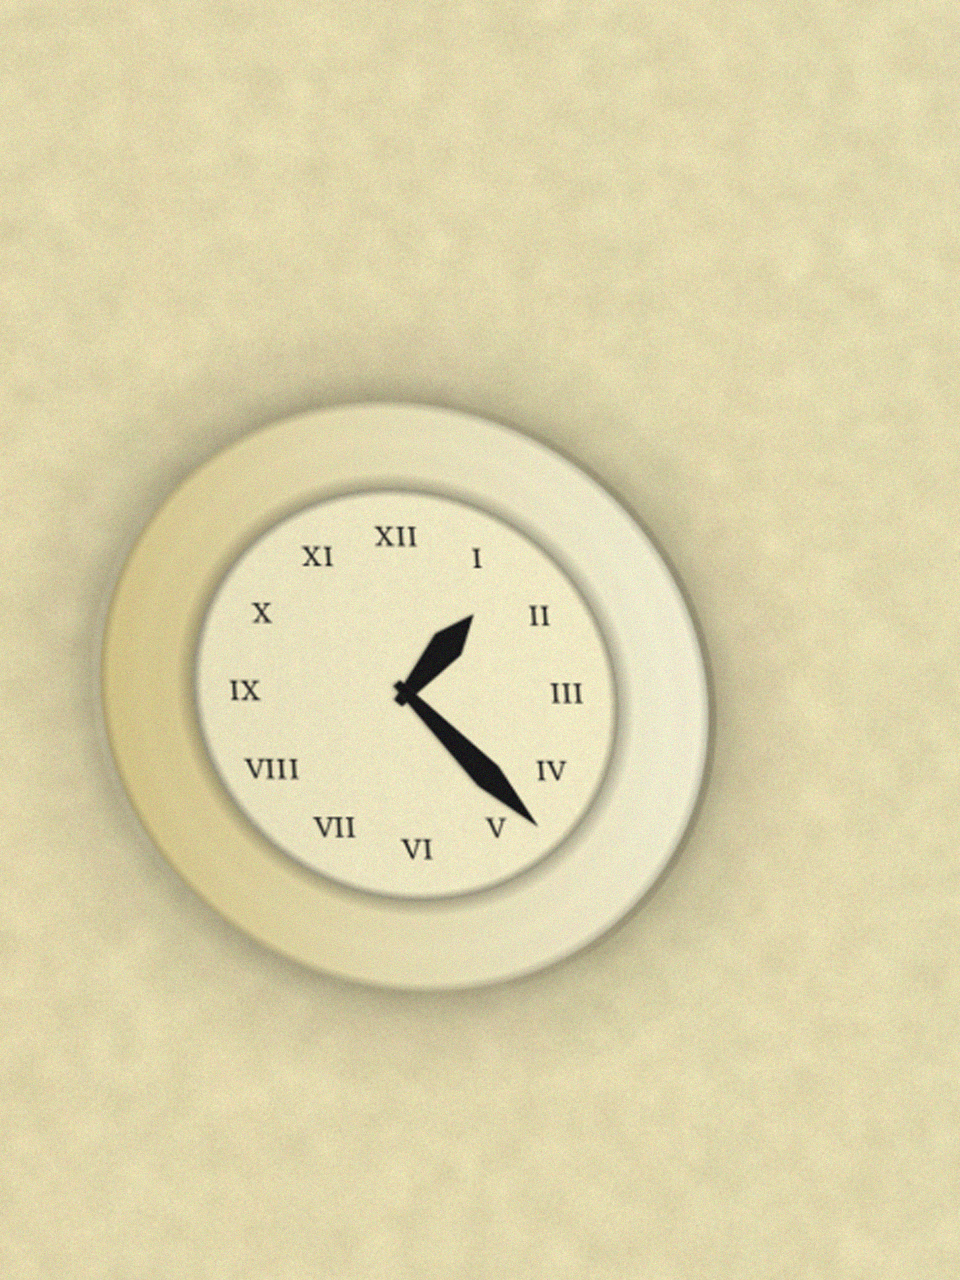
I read 1.23
